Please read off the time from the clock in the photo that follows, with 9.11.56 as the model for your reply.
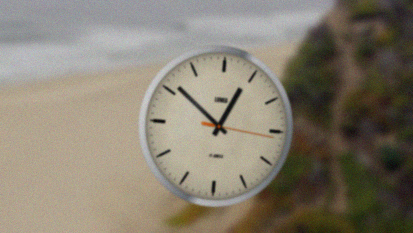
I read 12.51.16
